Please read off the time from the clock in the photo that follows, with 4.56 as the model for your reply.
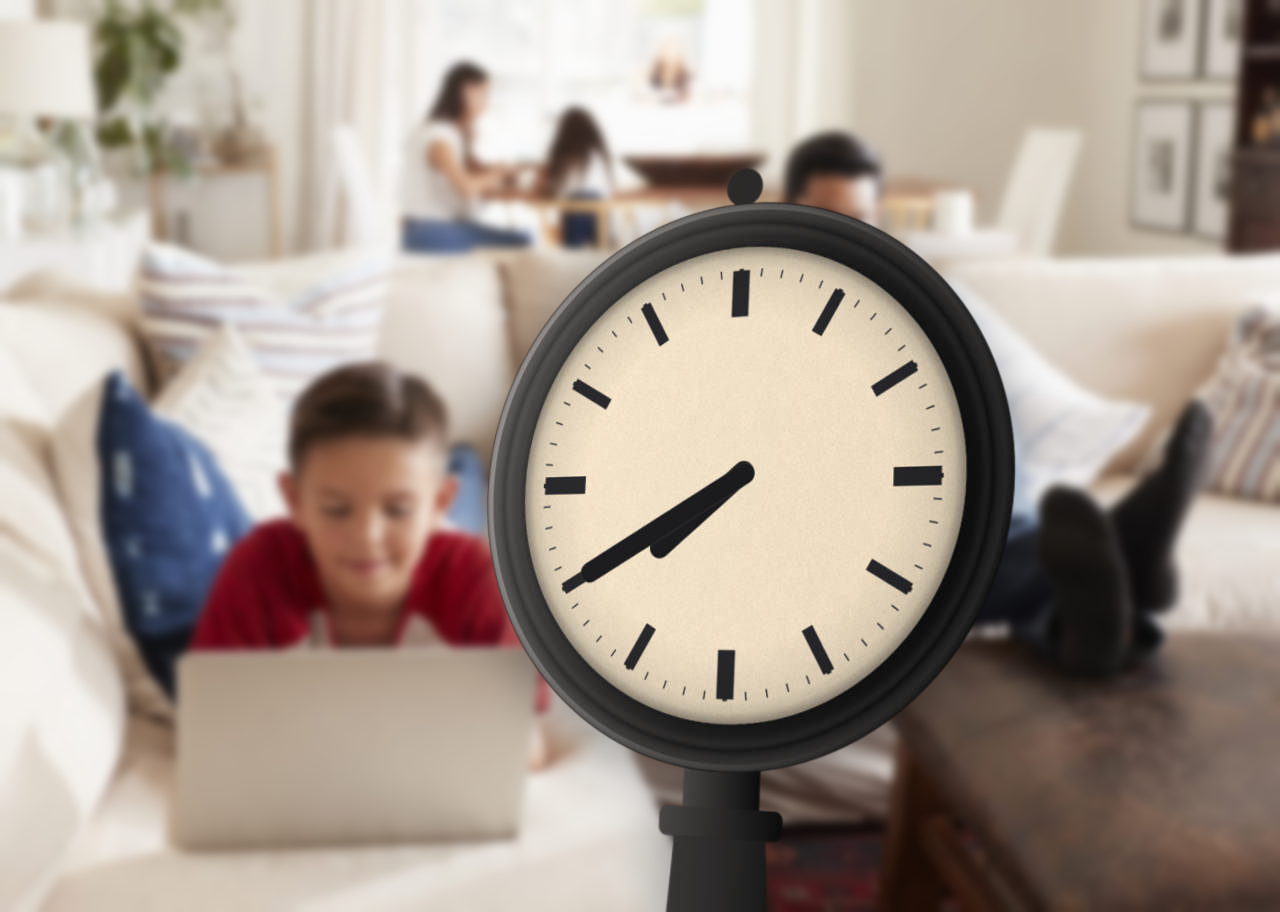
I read 7.40
